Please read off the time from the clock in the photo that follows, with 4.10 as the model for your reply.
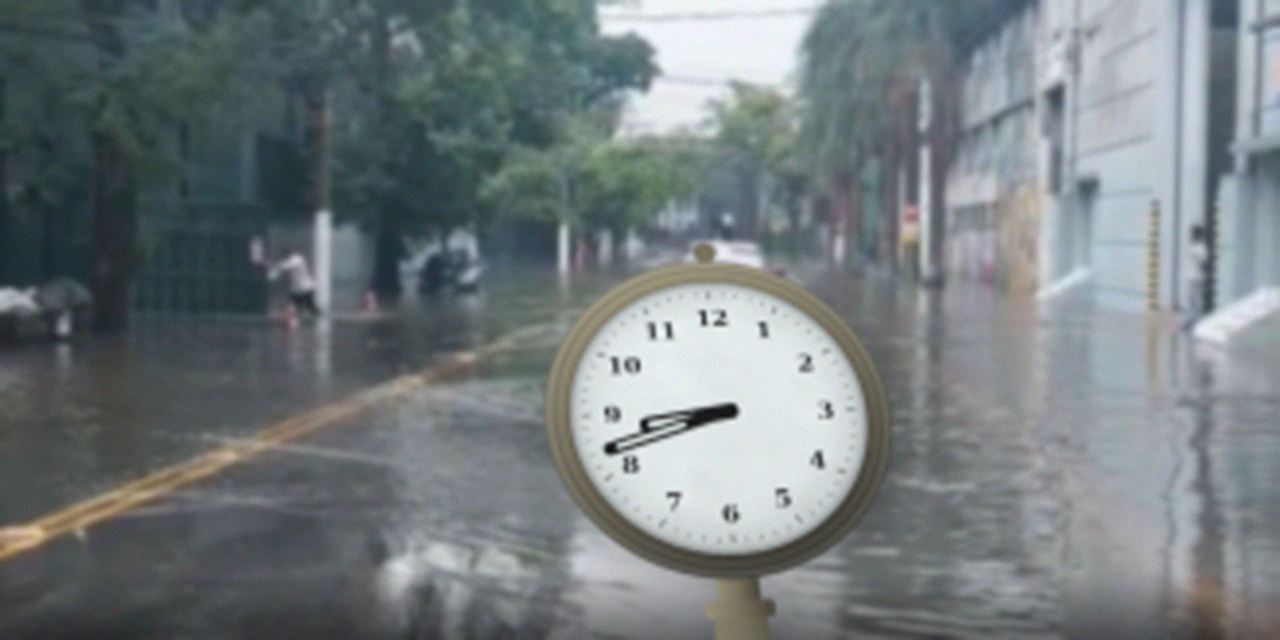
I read 8.42
